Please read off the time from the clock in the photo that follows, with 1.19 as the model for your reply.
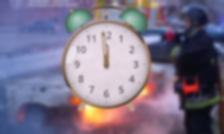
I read 11.59
